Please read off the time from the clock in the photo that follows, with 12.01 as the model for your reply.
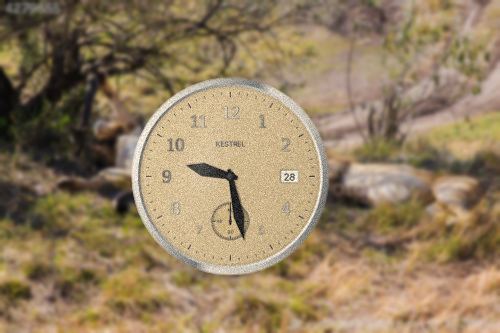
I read 9.28
